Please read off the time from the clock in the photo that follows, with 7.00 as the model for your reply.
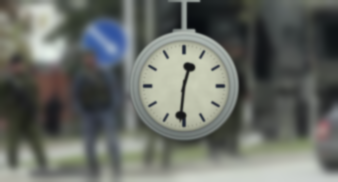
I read 12.31
